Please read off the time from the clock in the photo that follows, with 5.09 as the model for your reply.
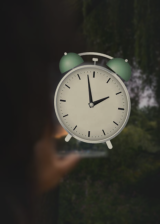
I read 1.58
